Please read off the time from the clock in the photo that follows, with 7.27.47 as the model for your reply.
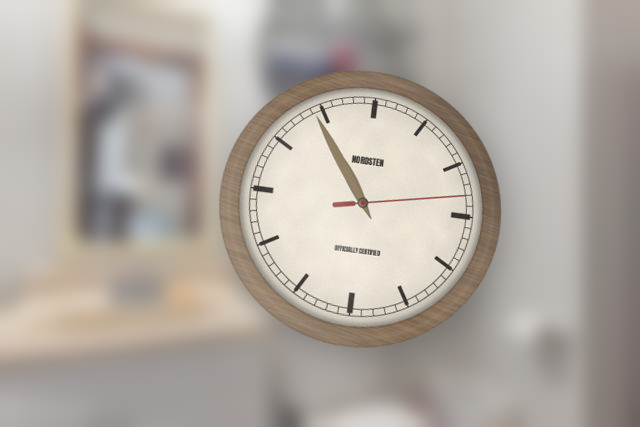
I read 10.54.13
